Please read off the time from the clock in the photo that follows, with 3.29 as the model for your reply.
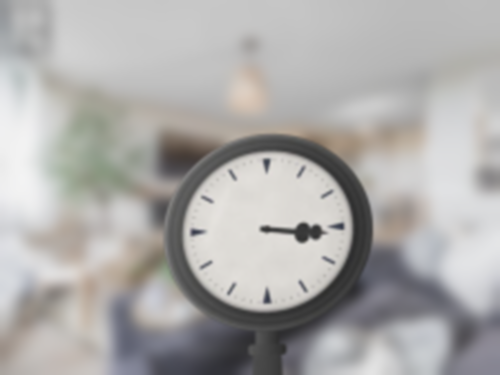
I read 3.16
